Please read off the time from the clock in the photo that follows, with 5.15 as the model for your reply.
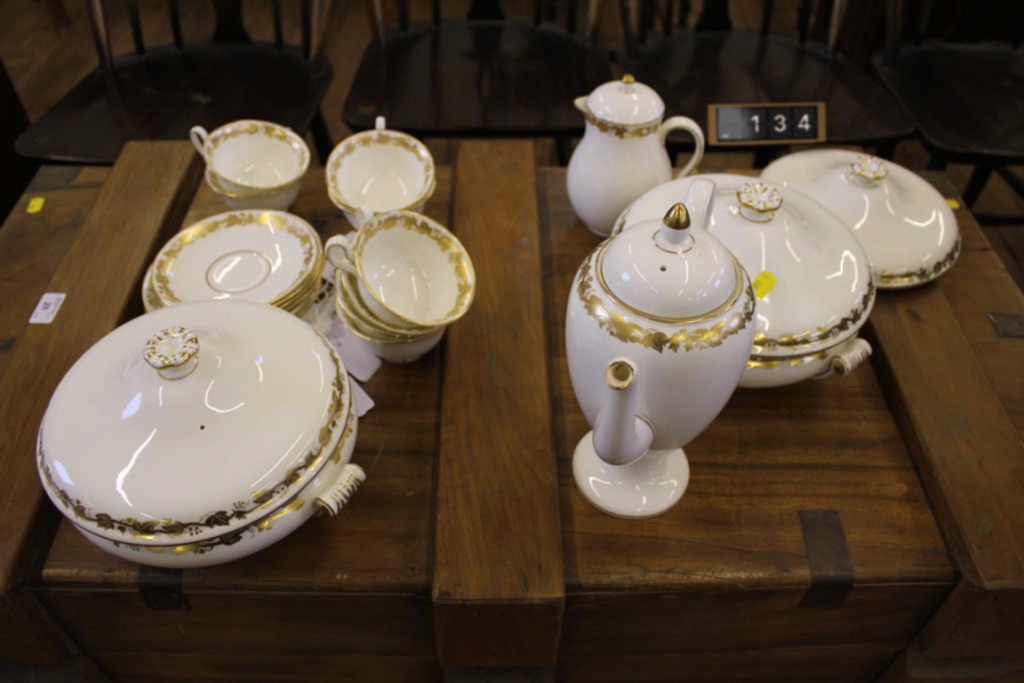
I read 1.34
